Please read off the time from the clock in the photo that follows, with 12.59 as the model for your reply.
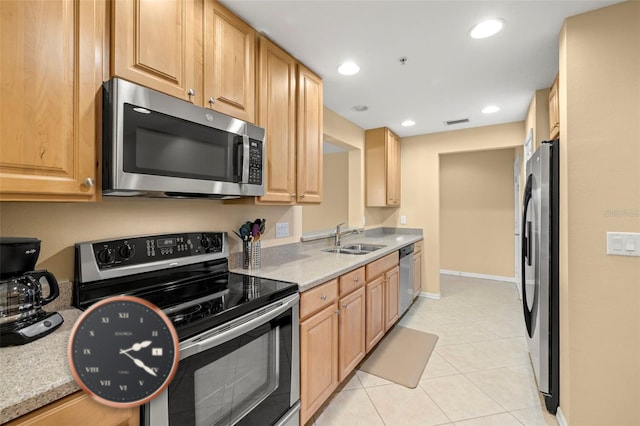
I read 2.21
